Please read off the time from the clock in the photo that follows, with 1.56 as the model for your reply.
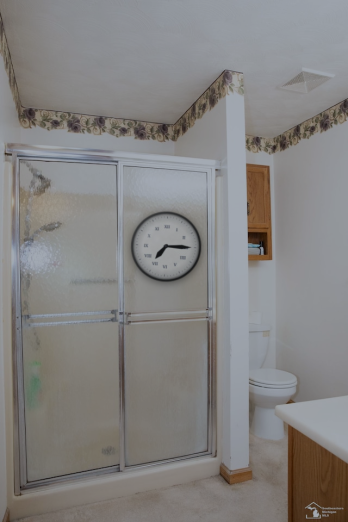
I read 7.15
